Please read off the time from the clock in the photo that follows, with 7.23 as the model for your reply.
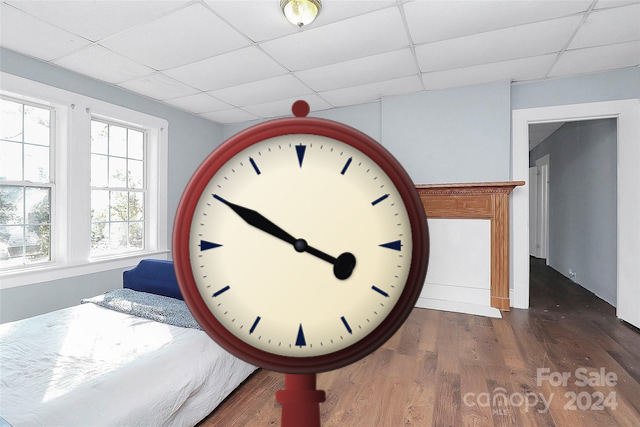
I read 3.50
